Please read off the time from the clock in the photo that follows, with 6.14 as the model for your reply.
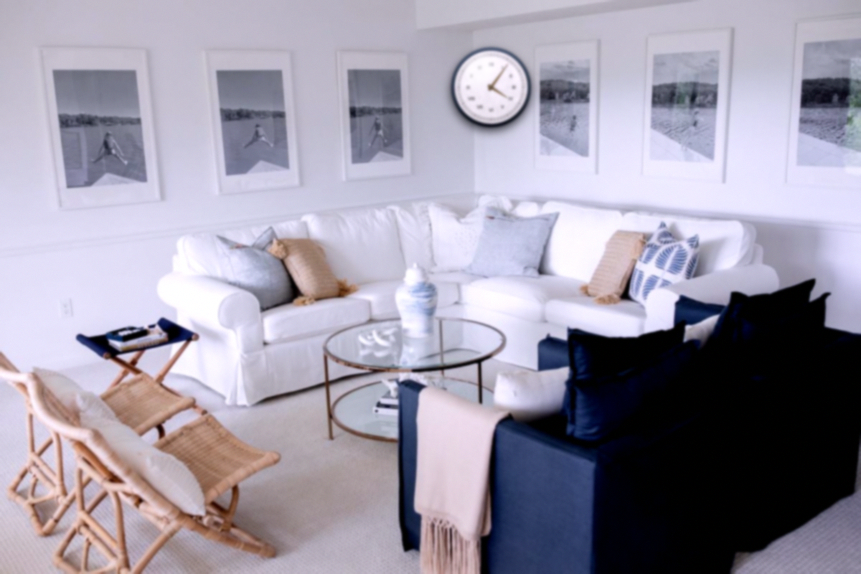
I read 4.06
